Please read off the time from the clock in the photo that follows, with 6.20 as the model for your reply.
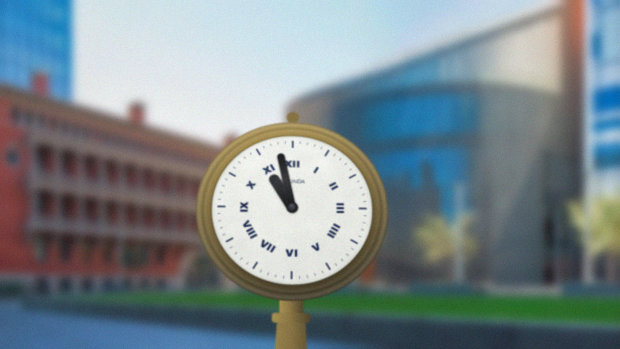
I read 10.58
